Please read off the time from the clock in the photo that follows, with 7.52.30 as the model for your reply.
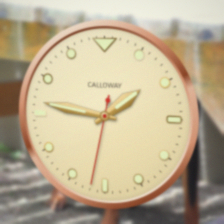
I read 1.46.32
